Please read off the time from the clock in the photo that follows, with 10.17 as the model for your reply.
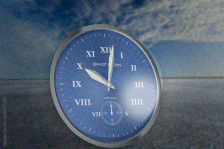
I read 10.02
